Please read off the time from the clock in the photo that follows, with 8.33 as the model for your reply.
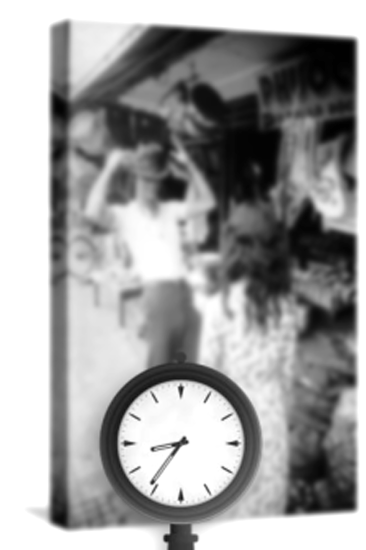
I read 8.36
